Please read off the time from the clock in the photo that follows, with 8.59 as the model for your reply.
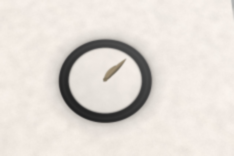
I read 1.07
